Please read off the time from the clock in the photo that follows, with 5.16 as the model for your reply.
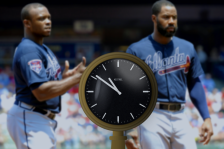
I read 10.51
